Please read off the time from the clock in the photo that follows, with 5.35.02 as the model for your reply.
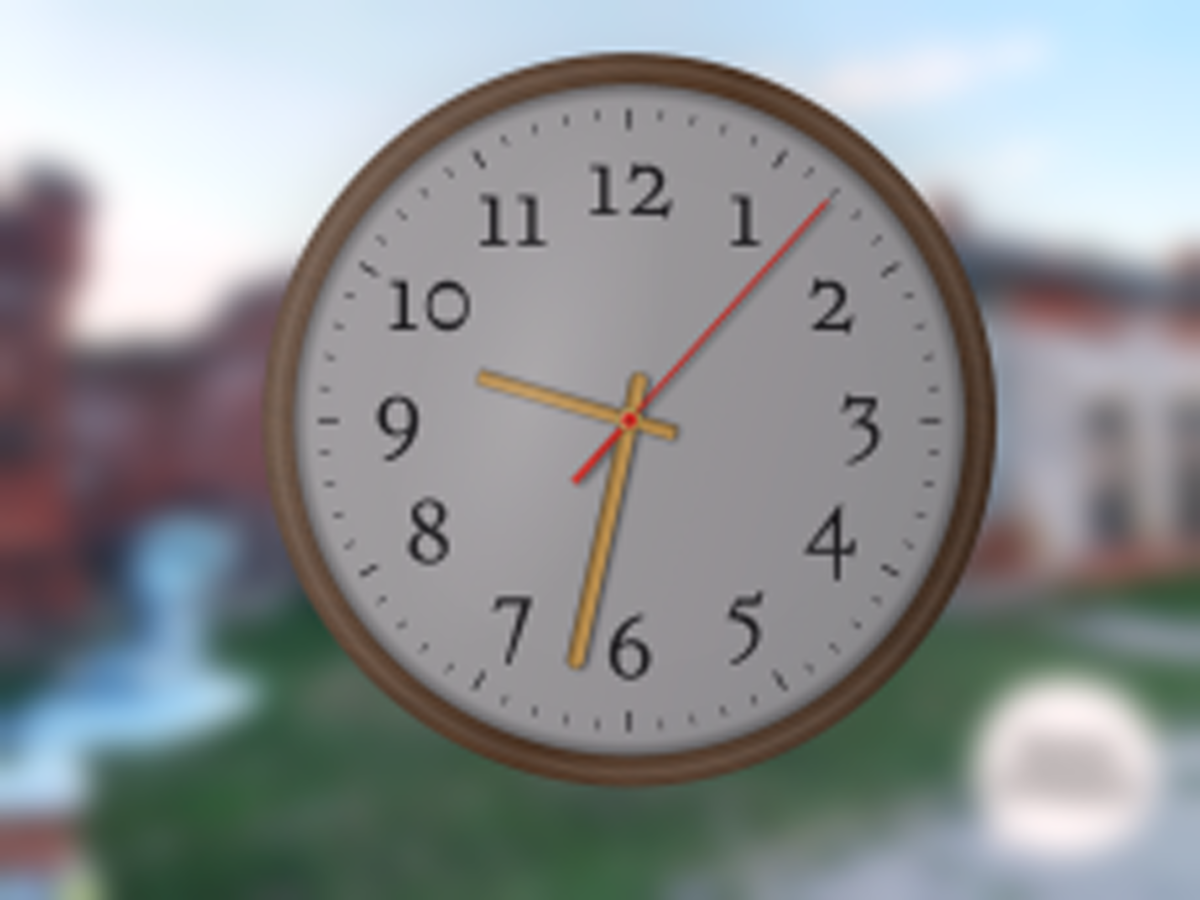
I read 9.32.07
